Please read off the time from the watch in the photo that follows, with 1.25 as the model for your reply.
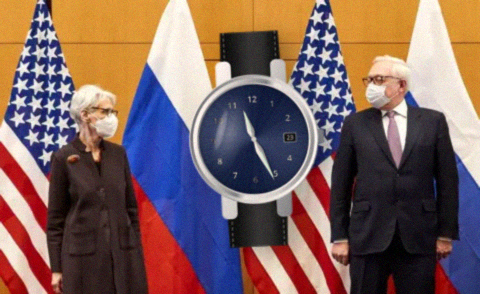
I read 11.26
